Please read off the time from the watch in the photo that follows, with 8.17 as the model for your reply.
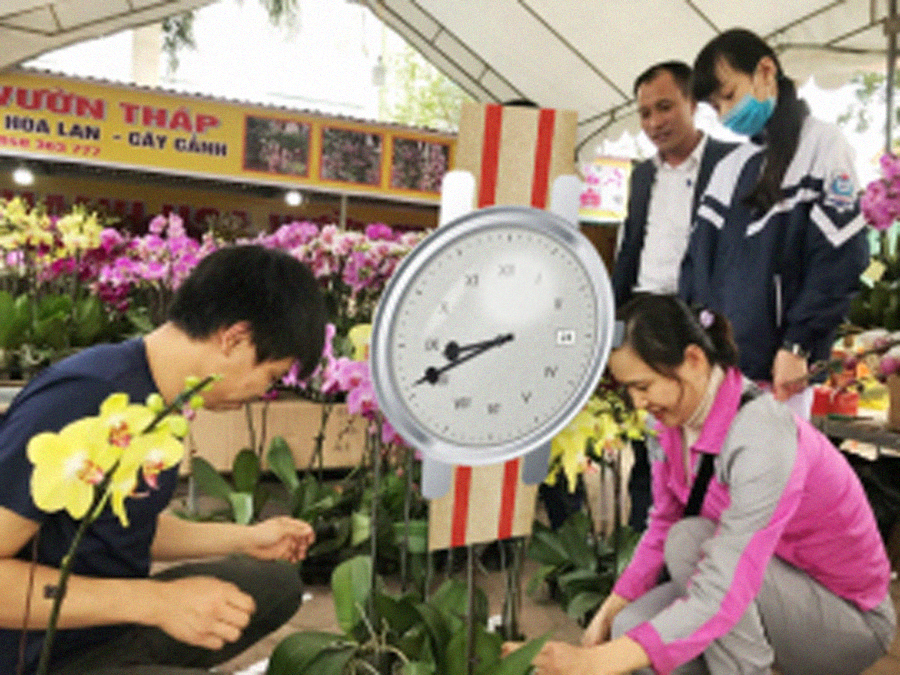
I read 8.41
